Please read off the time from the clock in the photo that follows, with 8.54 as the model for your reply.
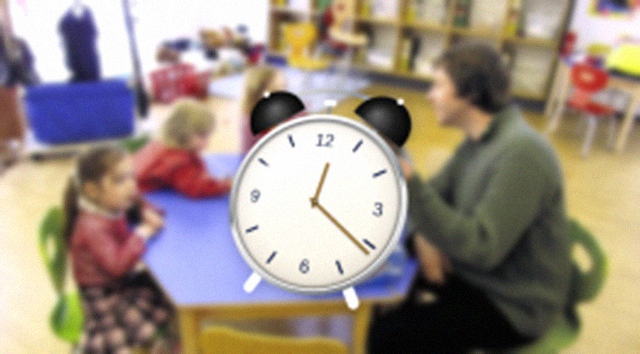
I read 12.21
